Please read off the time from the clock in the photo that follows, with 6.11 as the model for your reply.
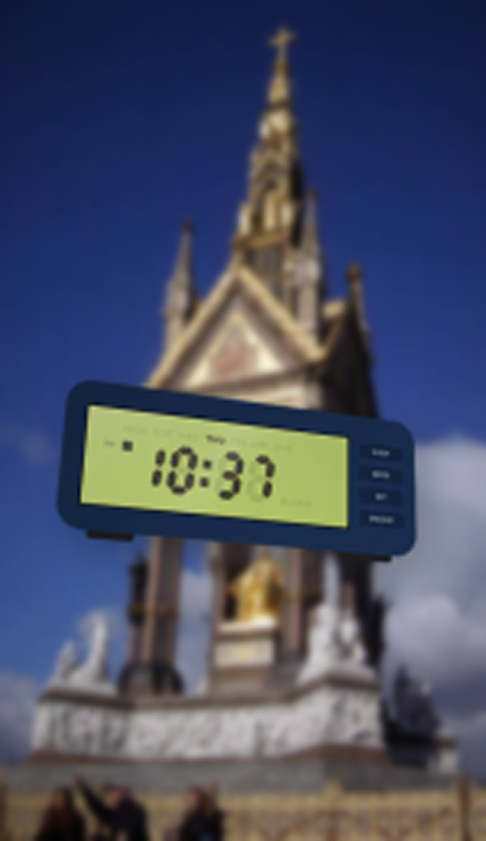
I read 10.37
